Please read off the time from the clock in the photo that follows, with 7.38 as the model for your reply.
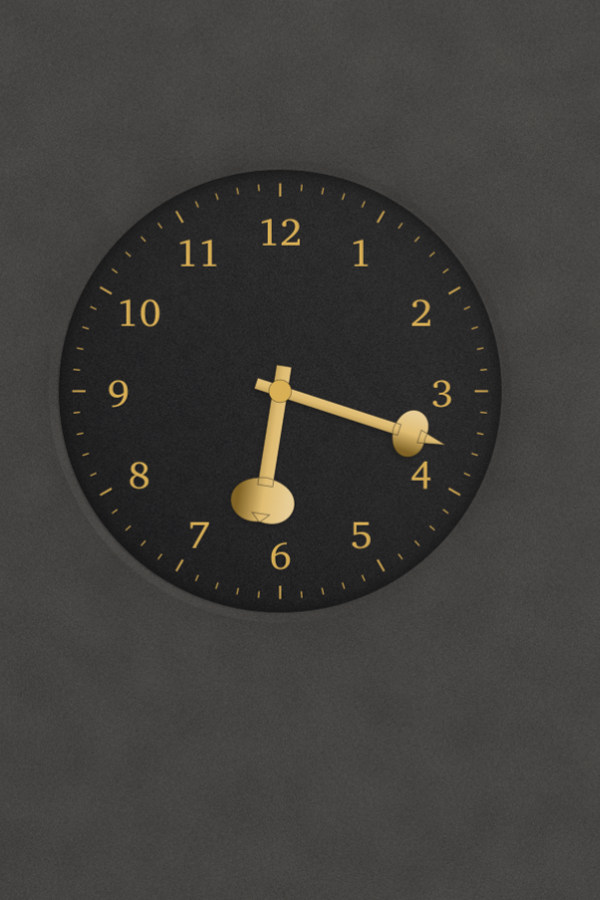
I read 6.18
